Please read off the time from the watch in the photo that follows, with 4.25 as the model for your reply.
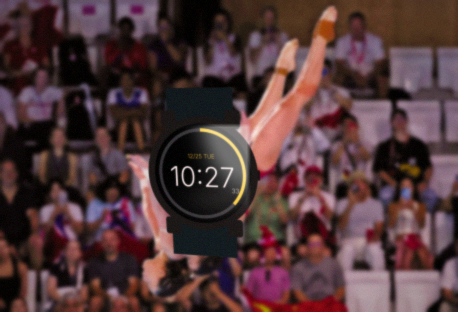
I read 10.27
